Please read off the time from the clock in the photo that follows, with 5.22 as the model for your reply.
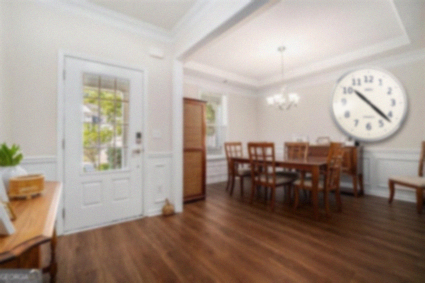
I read 10.22
